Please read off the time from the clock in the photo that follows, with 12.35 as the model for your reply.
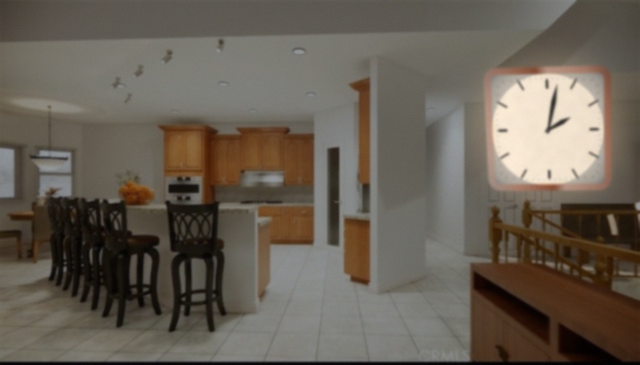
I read 2.02
